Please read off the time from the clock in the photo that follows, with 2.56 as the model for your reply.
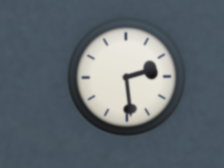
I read 2.29
